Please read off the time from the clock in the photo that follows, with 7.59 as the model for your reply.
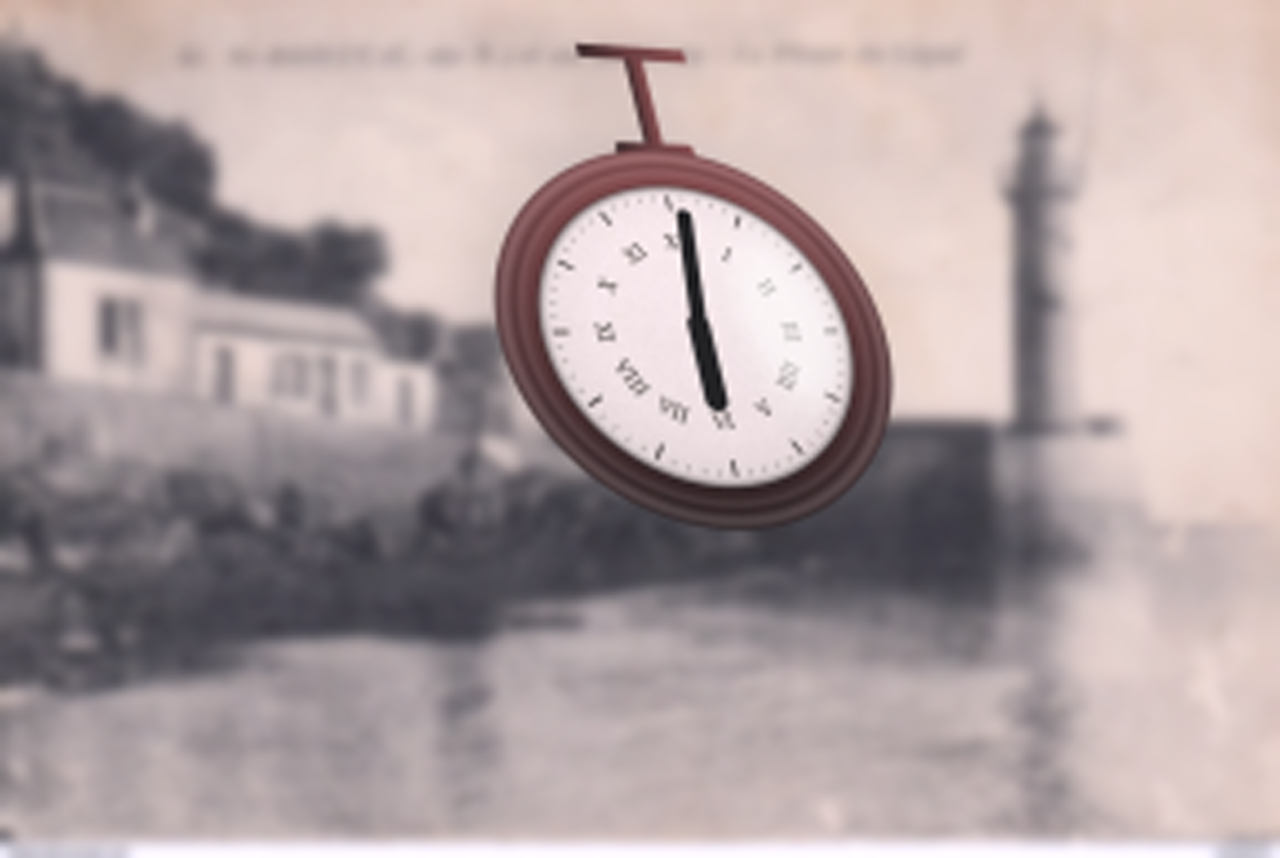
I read 6.01
